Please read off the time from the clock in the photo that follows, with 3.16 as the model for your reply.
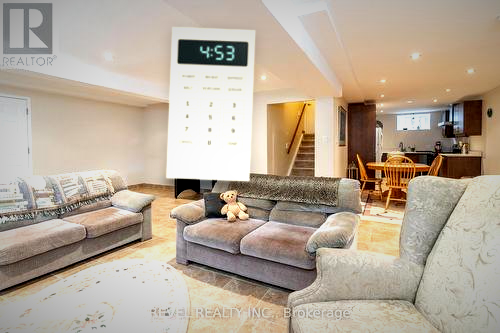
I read 4.53
